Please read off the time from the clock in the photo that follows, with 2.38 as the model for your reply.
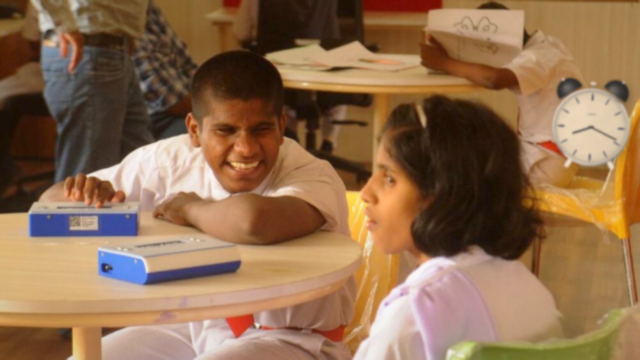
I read 8.19
